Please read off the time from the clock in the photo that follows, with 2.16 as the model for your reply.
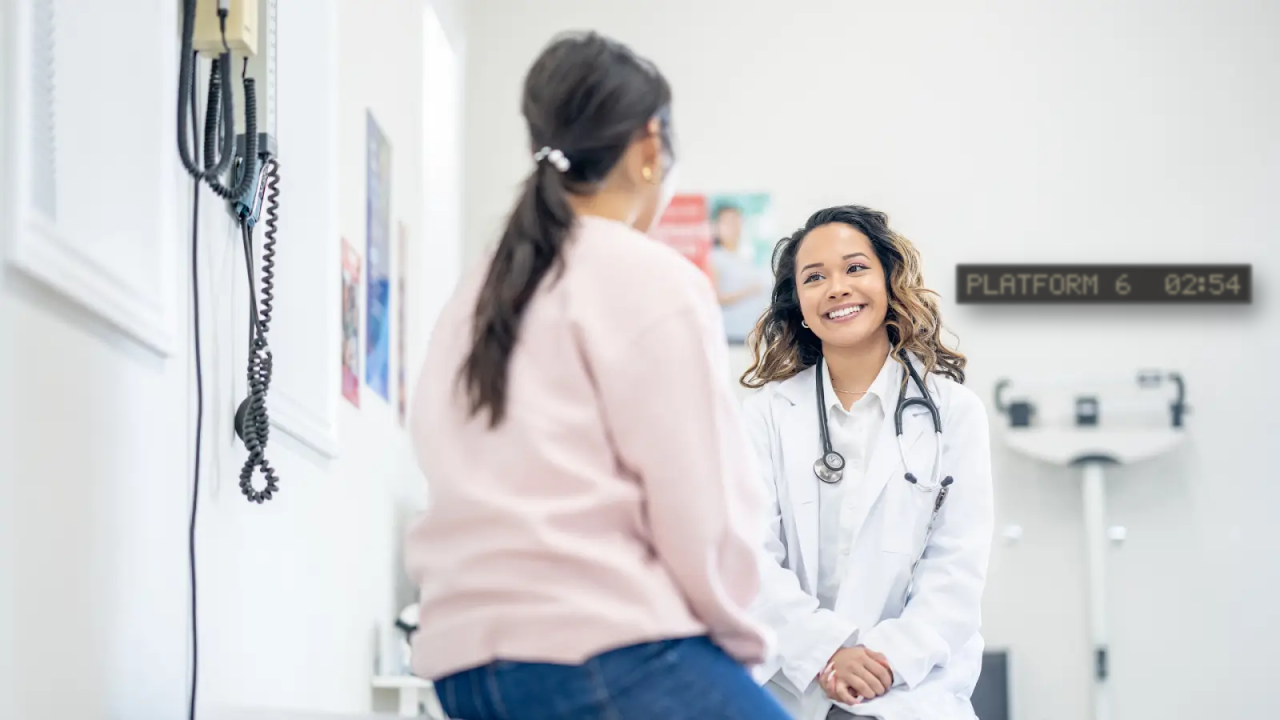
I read 2.54
